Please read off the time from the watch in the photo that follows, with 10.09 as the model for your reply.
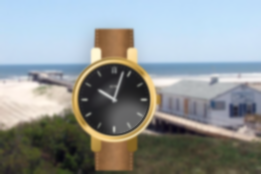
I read 10.03
